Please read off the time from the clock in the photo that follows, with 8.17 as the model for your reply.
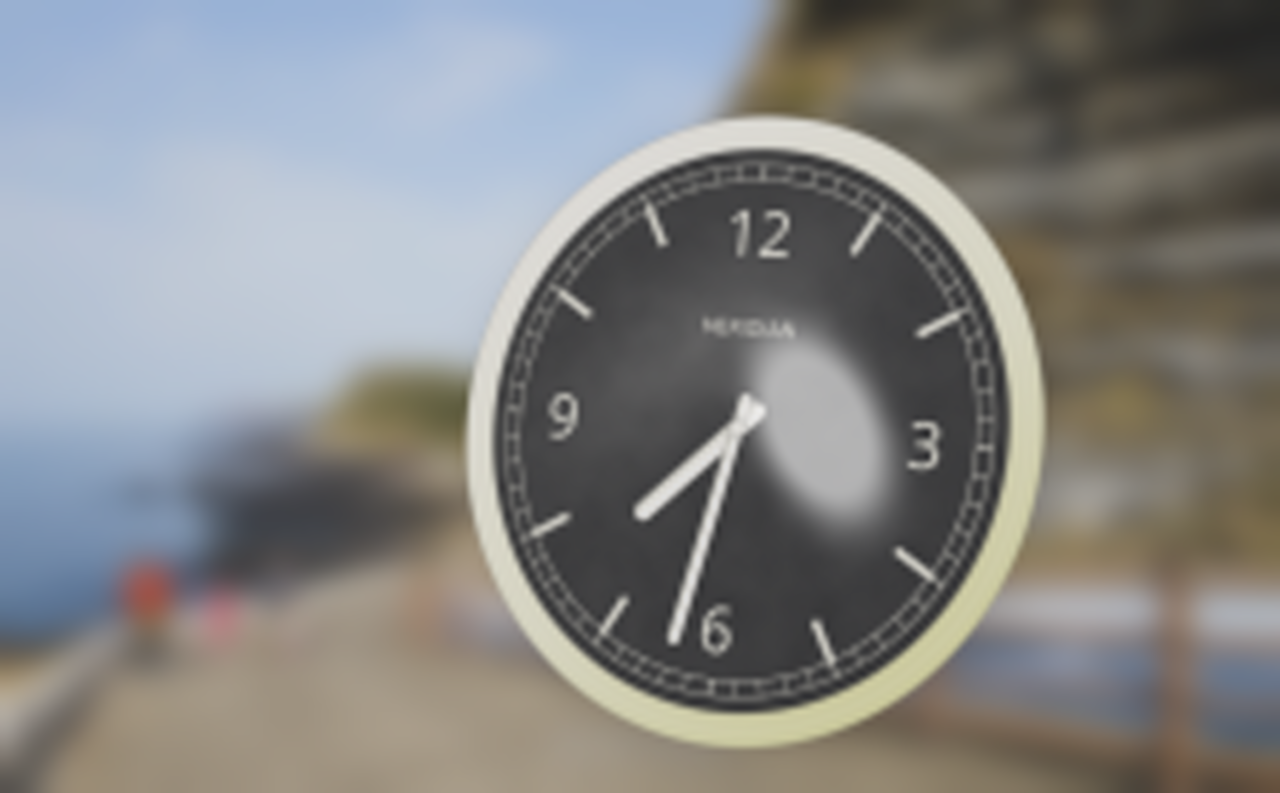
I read 7.32
